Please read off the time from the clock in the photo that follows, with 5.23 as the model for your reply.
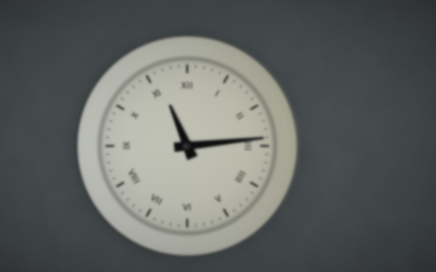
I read 11.14
